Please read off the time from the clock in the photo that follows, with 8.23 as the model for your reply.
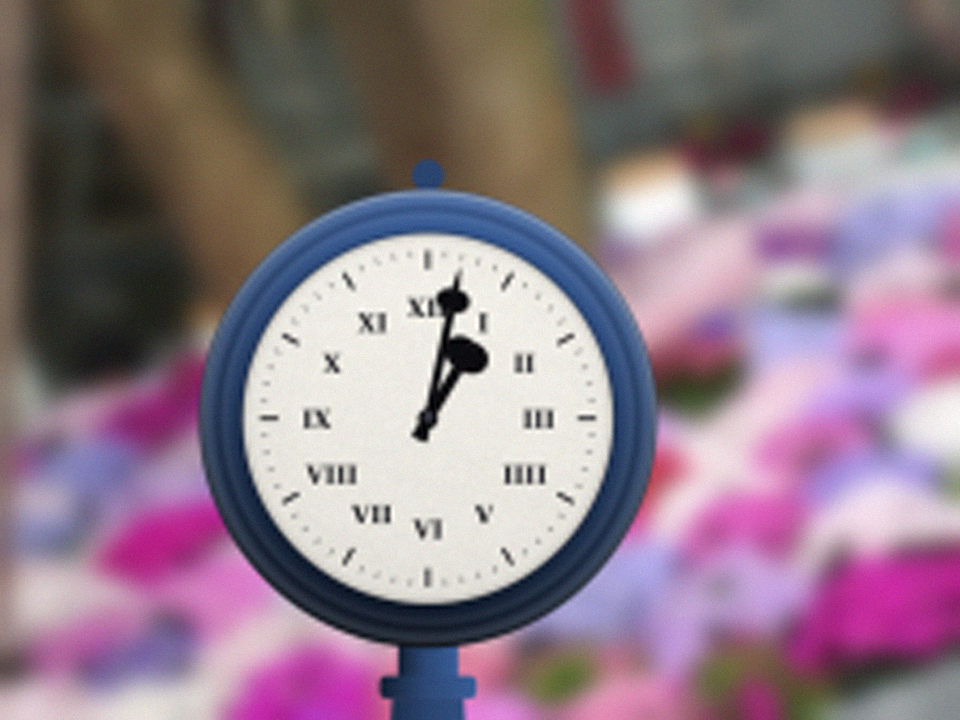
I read 1.02
